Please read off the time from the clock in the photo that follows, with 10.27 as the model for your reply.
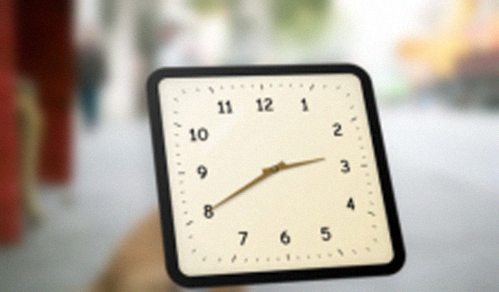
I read 2.40
